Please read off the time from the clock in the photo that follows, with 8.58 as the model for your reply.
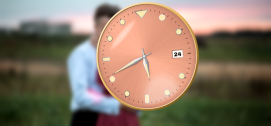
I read 5.41
